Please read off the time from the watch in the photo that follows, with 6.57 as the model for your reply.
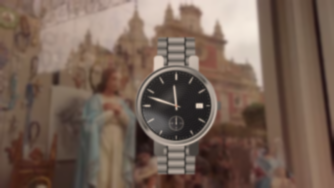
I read 11.48
